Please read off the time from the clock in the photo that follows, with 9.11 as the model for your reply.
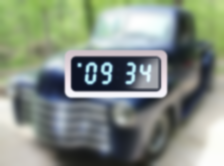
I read 9.34
